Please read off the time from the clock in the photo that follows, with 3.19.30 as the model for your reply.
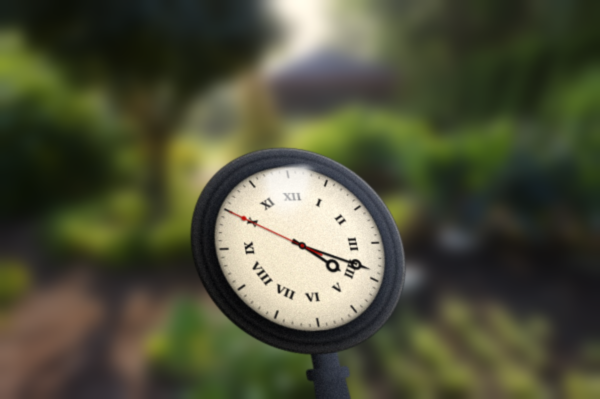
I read 4.18.50
